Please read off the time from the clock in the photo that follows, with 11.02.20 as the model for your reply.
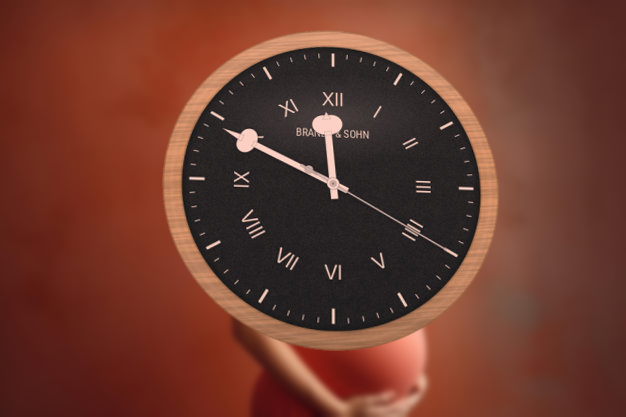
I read 11.49.20
